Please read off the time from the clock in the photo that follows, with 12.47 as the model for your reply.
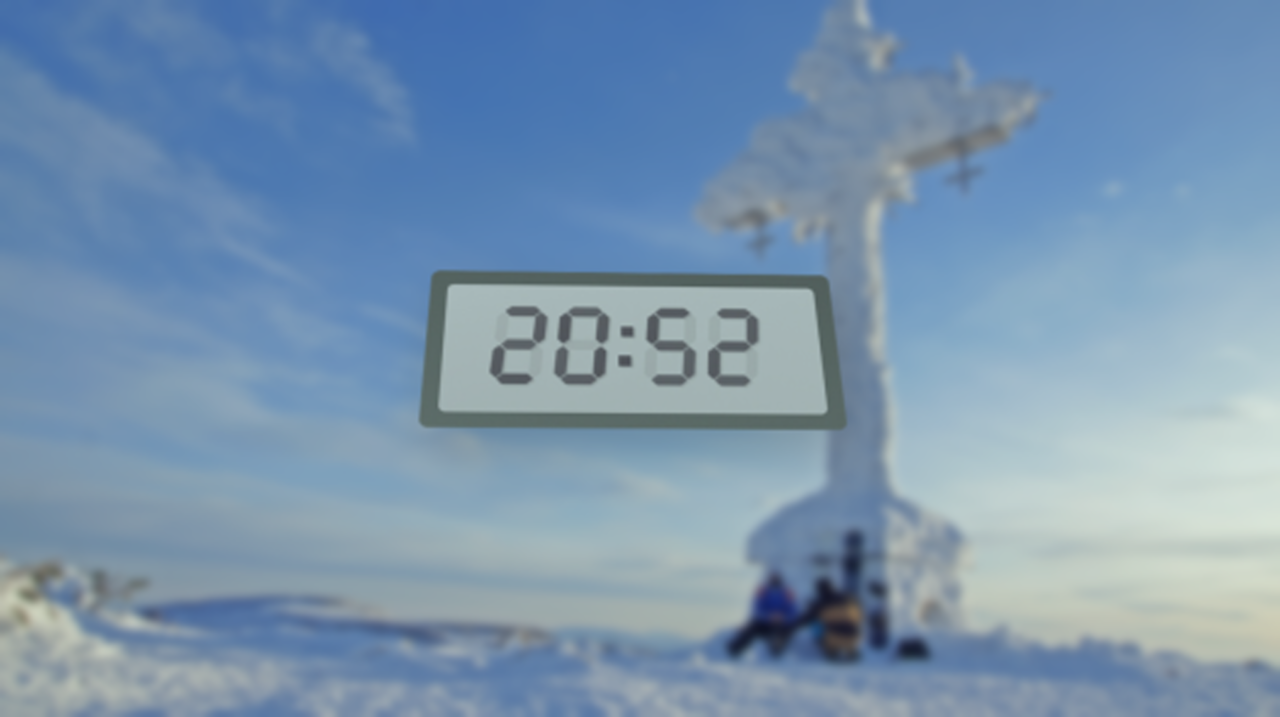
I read 20.52
